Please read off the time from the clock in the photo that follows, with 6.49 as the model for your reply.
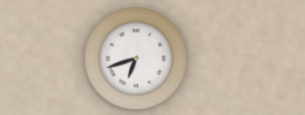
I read 6.42
